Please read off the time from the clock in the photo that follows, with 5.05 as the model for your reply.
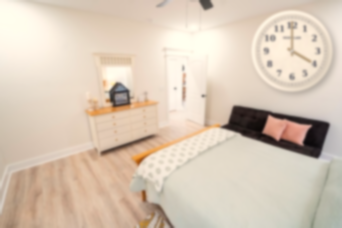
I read 4.00
